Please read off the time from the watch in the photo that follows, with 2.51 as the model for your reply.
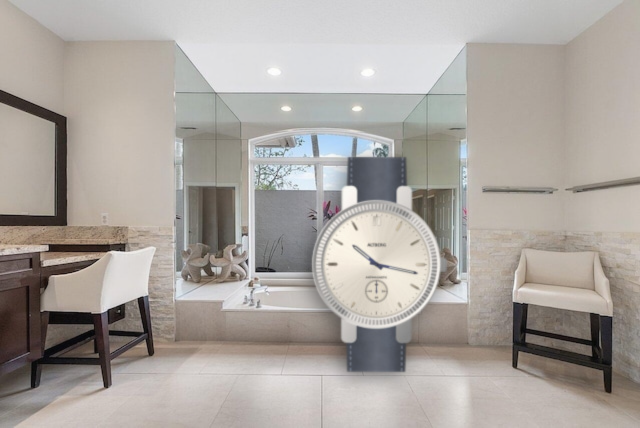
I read 10.17
